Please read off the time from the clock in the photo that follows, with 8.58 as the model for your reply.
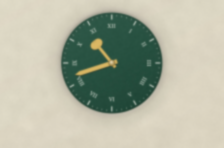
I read 10.42
